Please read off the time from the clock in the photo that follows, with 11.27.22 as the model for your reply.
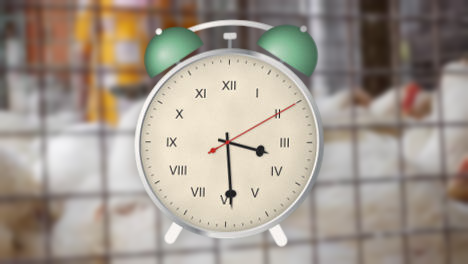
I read 3.29.10
